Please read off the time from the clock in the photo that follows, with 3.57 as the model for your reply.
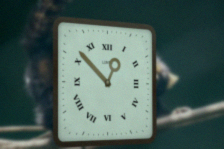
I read 12.52
